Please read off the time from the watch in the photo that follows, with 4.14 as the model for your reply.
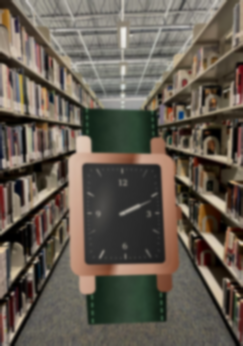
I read 2.11
